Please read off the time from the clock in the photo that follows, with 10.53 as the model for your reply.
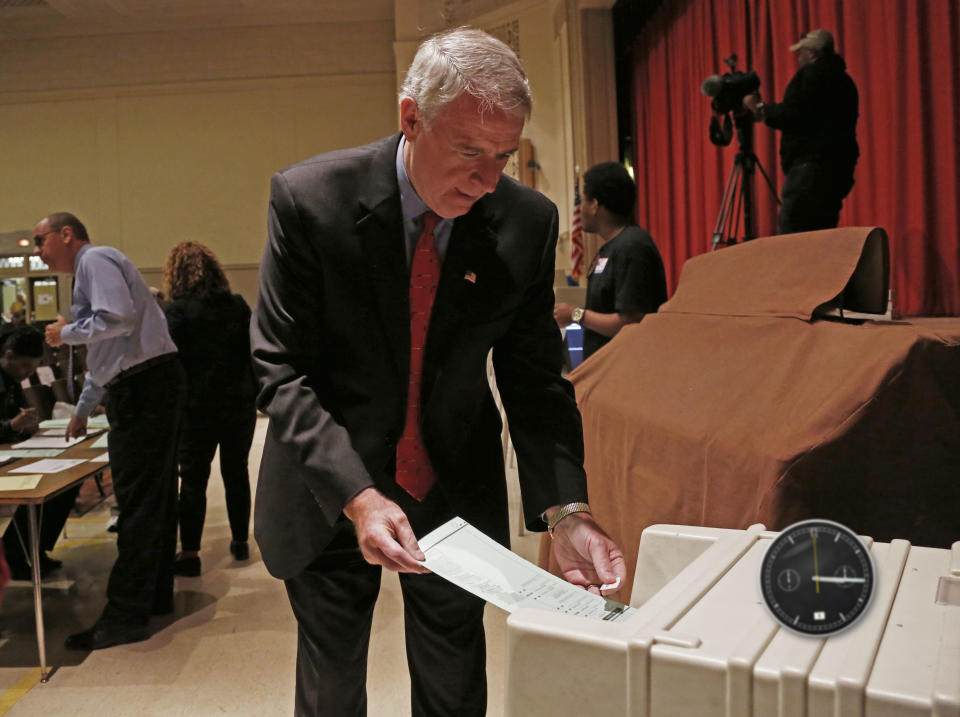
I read 3.16
